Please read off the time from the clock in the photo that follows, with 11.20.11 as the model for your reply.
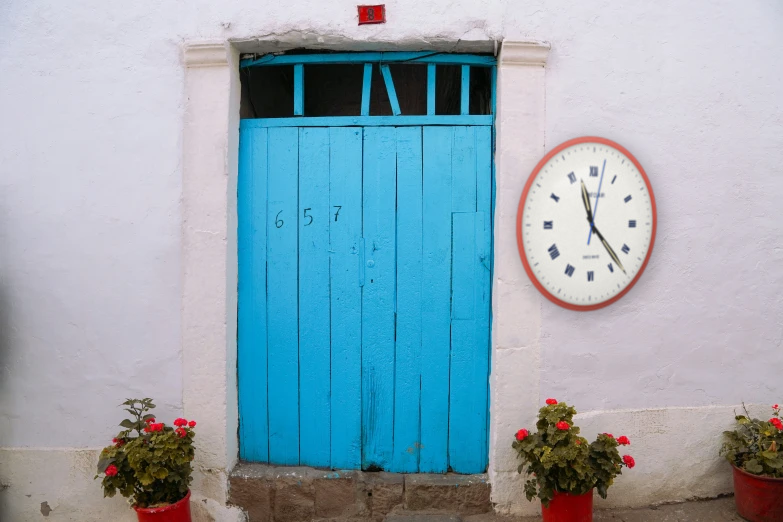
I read 11.23.02
